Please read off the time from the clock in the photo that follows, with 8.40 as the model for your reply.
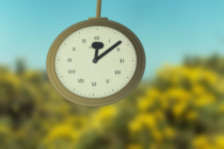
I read 12.08
